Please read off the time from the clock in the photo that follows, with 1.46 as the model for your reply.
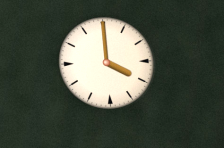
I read 4.00
